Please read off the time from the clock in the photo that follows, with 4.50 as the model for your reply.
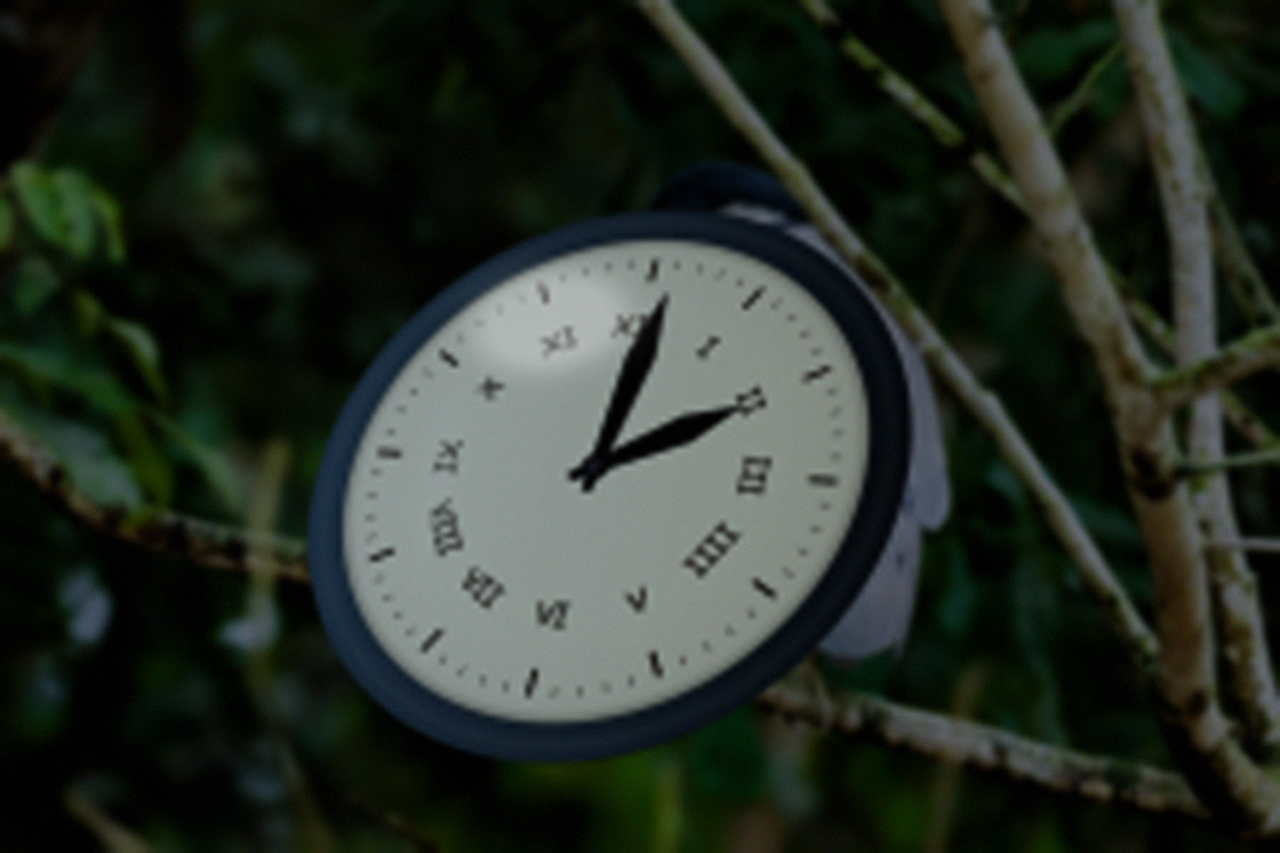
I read 2.01
